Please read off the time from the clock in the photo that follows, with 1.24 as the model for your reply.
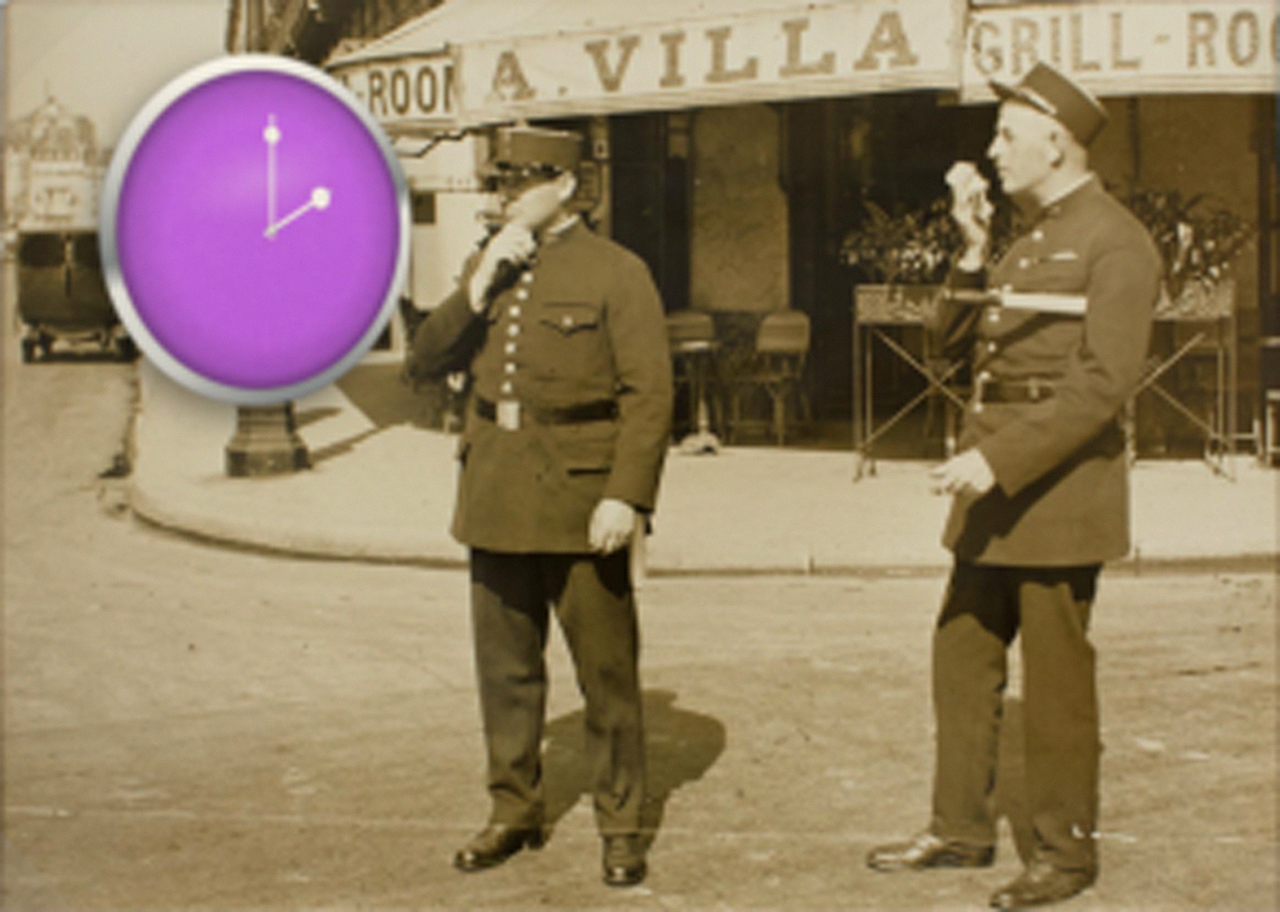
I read 2.00
